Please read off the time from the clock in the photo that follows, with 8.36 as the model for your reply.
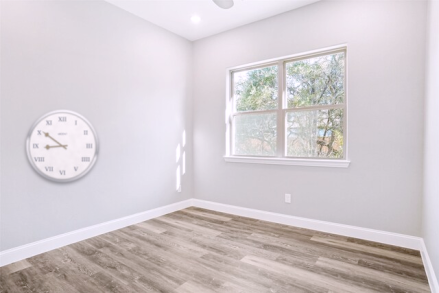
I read 8.51
